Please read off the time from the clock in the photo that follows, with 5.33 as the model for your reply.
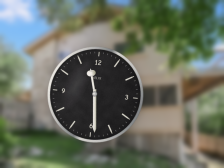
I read 11.29
